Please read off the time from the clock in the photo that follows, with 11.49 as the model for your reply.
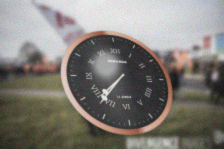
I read 7.37
